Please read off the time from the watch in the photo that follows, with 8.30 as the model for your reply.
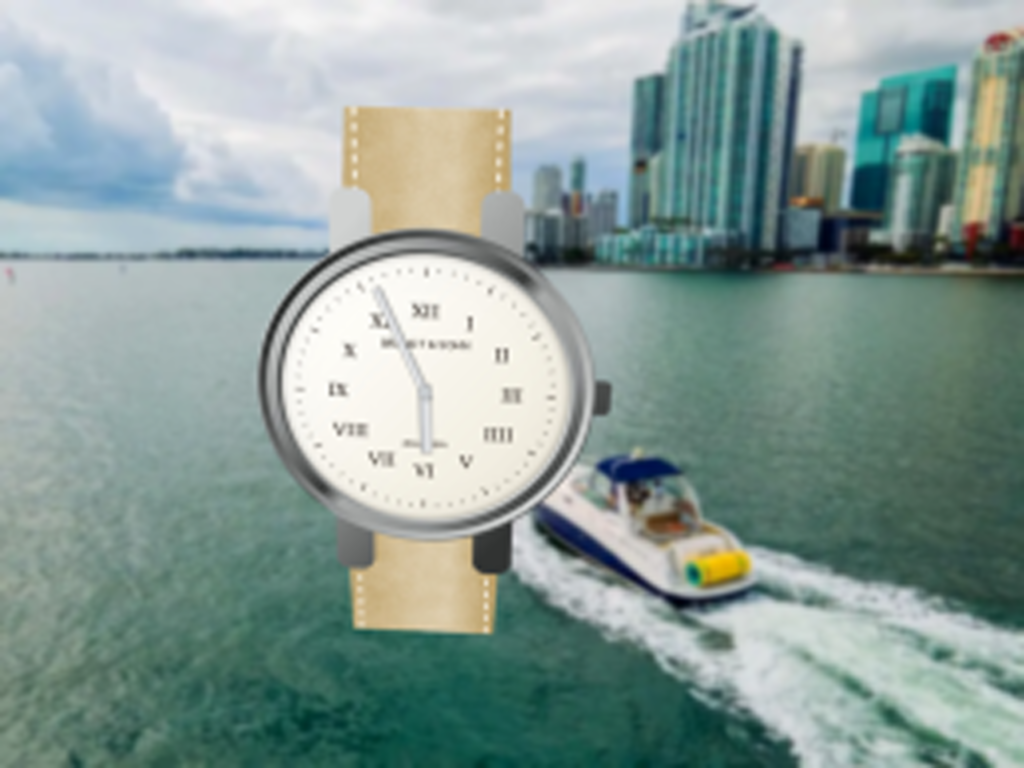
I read 5.56
